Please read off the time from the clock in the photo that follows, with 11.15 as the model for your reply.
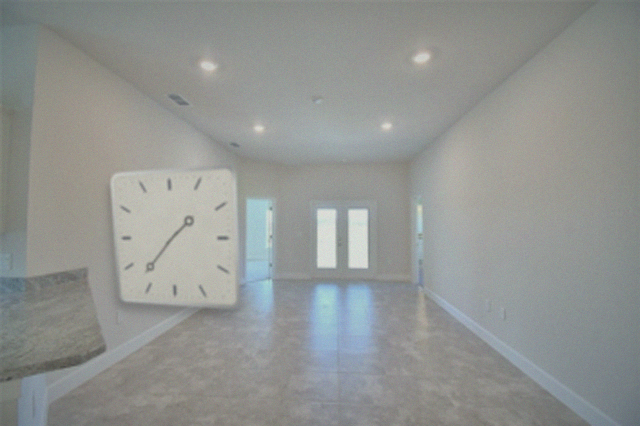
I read 1.37
